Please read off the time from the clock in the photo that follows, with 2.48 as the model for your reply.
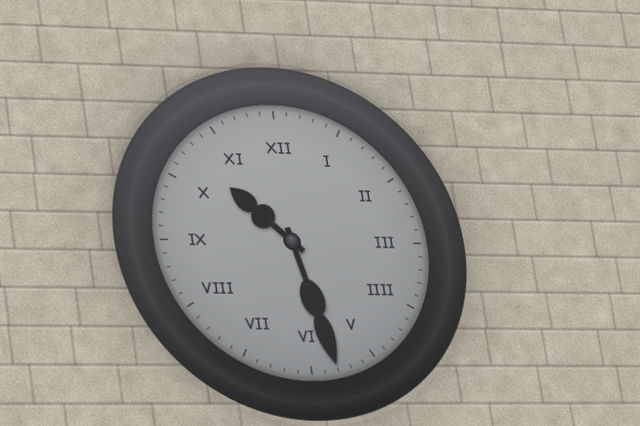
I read 10.28
